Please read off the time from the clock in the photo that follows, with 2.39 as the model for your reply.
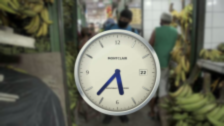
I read 5.37
